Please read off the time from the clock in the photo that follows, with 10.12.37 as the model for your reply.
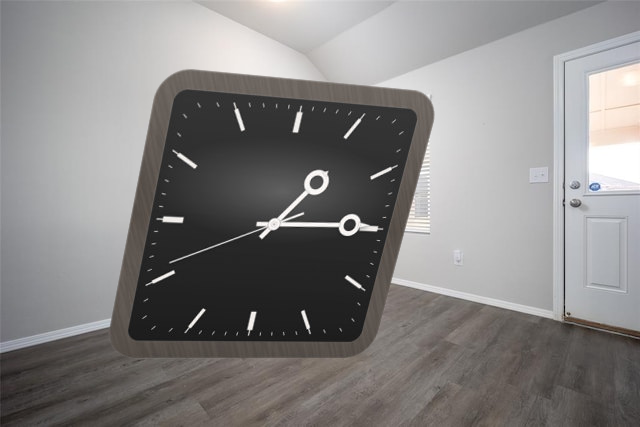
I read 1.14.41
